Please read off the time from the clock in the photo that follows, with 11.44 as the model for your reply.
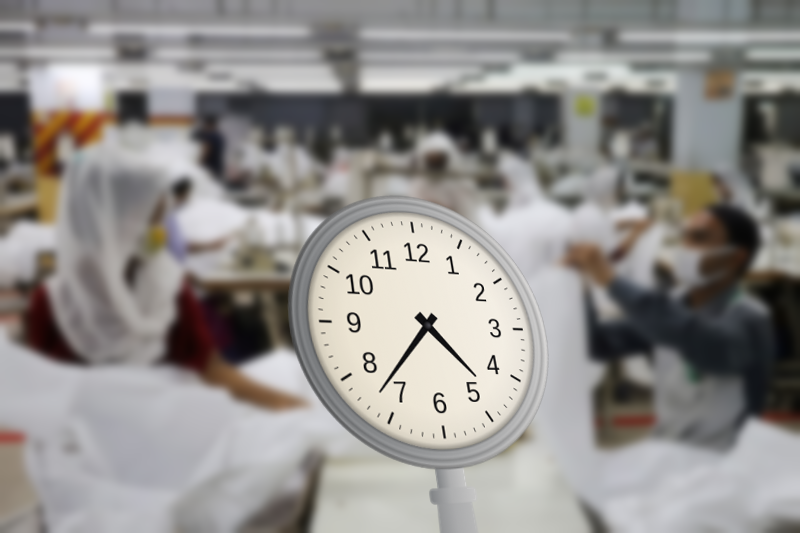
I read 4.37
